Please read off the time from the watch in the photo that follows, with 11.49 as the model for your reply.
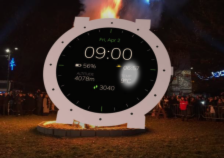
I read 9.00
